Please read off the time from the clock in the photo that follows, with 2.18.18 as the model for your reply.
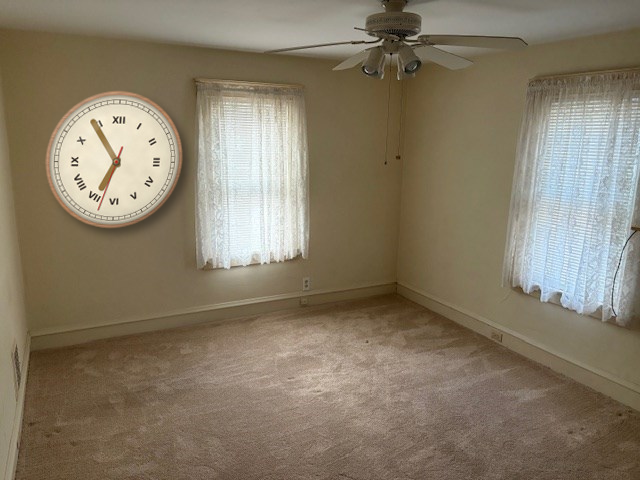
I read 6.54.33
